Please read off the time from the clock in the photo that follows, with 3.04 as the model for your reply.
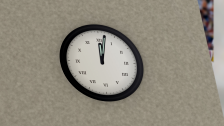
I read 12.02
